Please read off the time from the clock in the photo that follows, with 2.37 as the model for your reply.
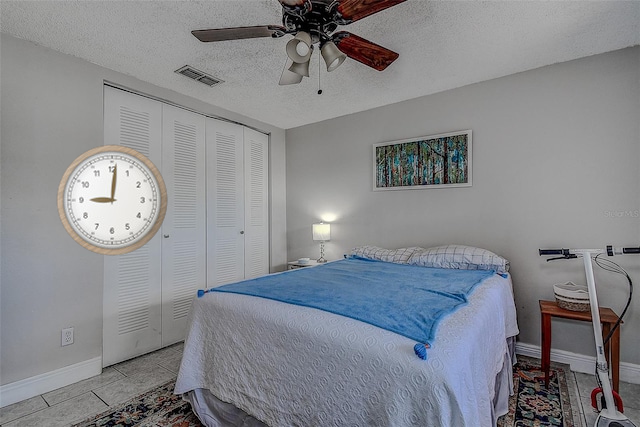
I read 9.01
